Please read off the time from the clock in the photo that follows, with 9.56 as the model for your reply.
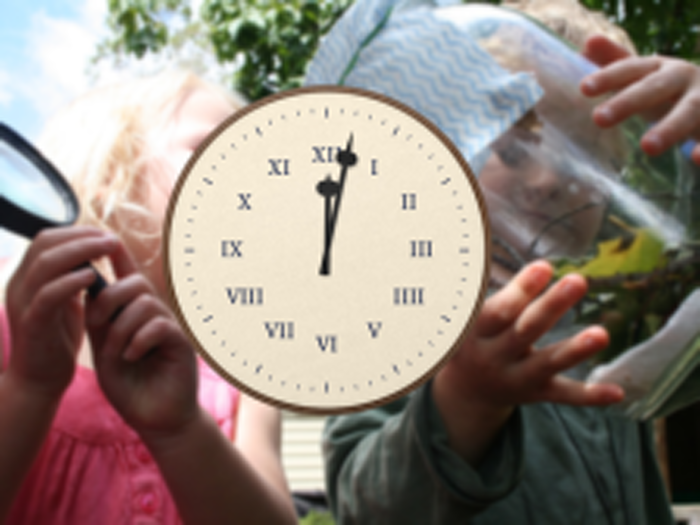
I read 12.02
